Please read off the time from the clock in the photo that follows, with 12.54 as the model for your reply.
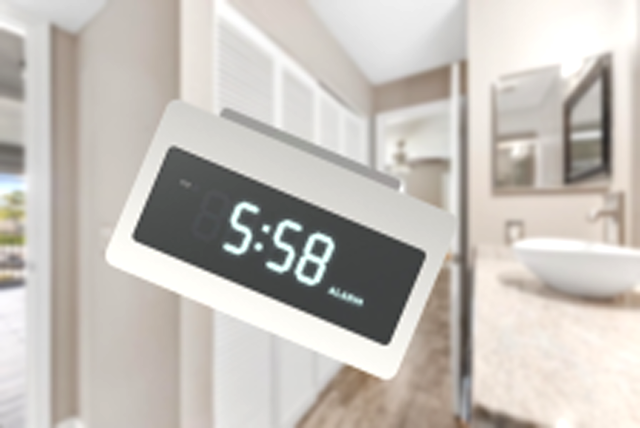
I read 5.58
